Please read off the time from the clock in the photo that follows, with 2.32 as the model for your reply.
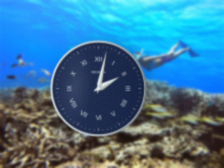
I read 2.02
